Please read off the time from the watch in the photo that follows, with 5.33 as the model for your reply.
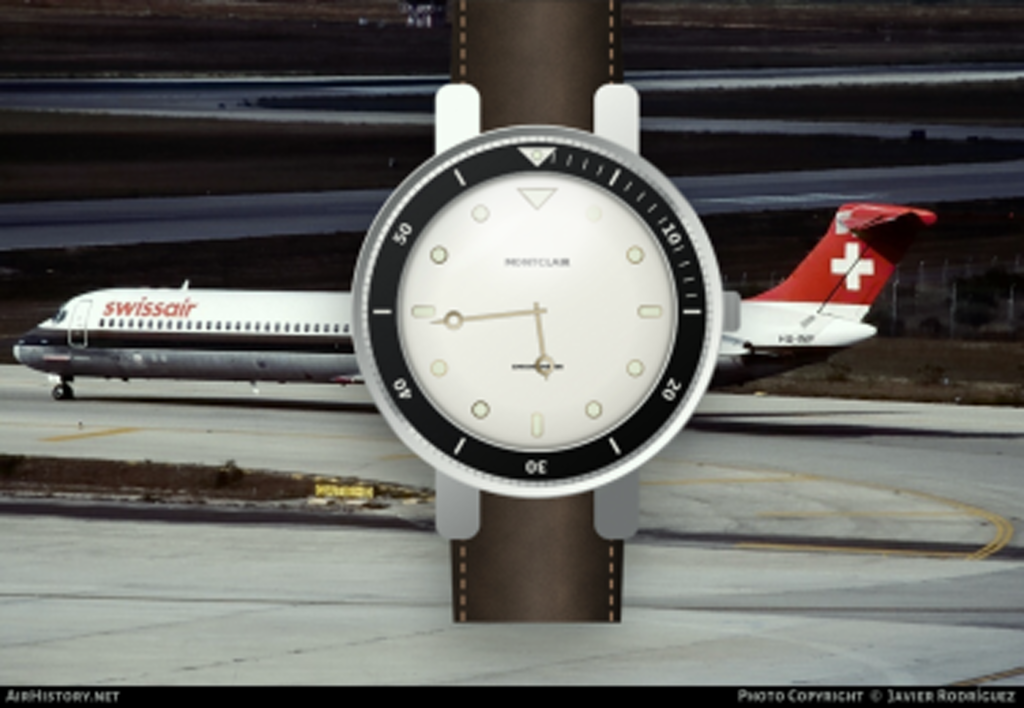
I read 5.44
